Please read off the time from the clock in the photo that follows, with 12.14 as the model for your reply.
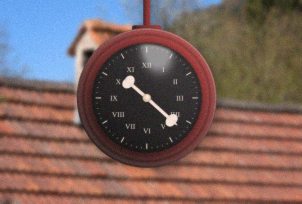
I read 10.22
